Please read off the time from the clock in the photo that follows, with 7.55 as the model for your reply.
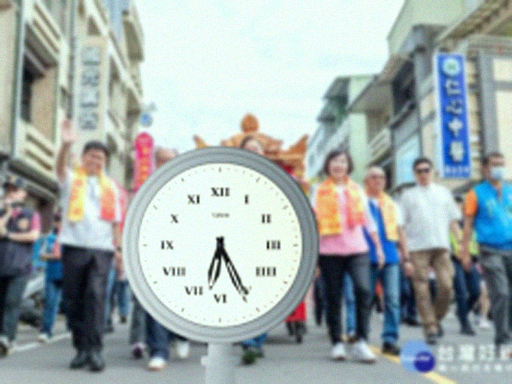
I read 6.26
